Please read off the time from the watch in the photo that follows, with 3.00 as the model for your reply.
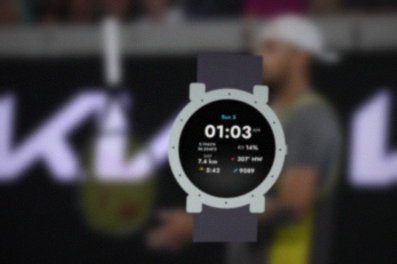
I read 1.03
